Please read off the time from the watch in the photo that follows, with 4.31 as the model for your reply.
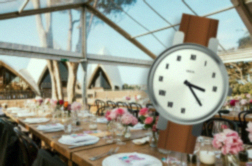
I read 3.23
